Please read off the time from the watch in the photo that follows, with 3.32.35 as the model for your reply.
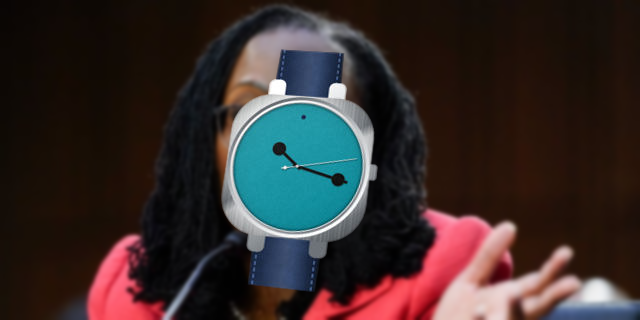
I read 10.17.13
